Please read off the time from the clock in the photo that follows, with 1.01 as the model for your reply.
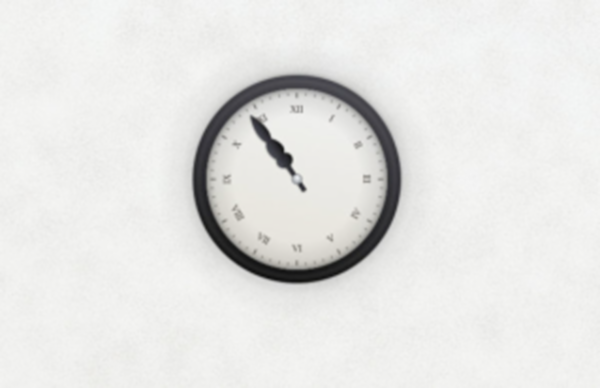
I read 10.54
